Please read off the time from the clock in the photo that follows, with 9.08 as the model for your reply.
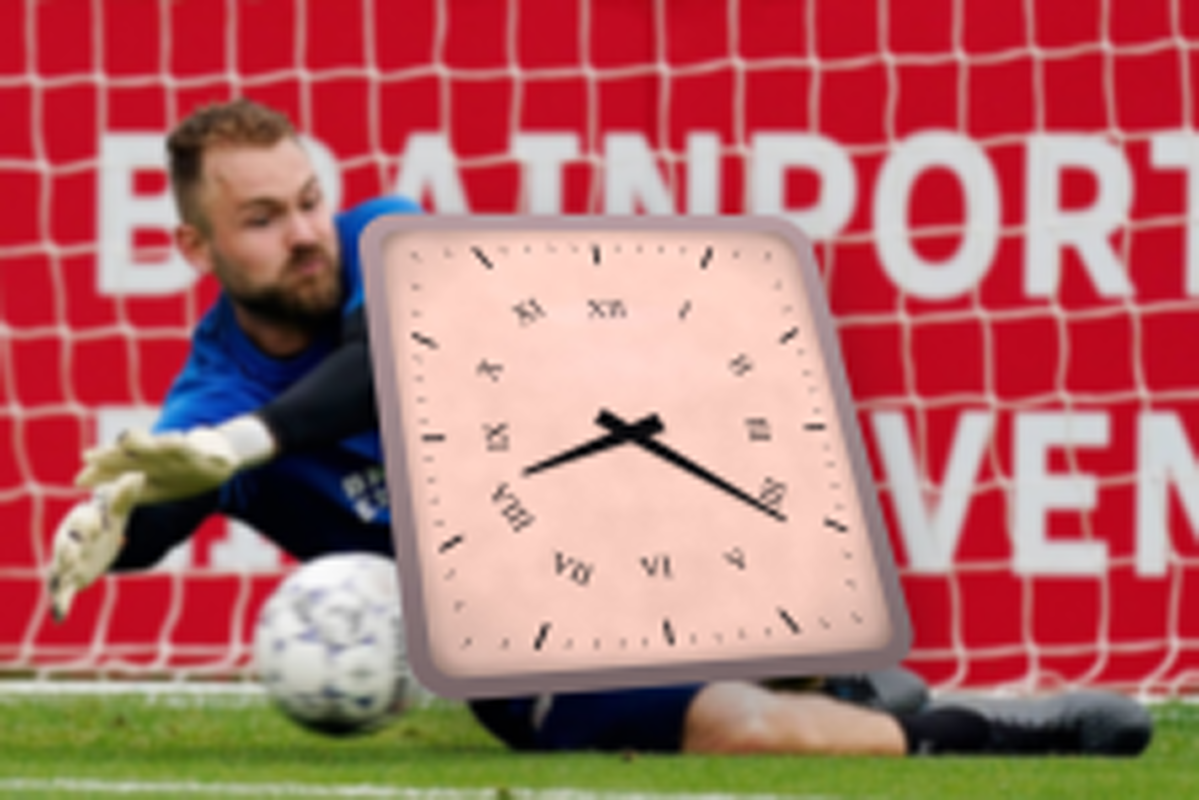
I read 8.21
